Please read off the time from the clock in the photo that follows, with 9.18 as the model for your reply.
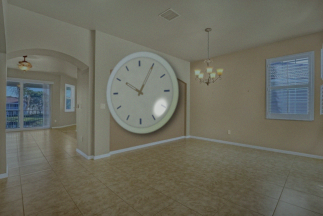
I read 10.05
